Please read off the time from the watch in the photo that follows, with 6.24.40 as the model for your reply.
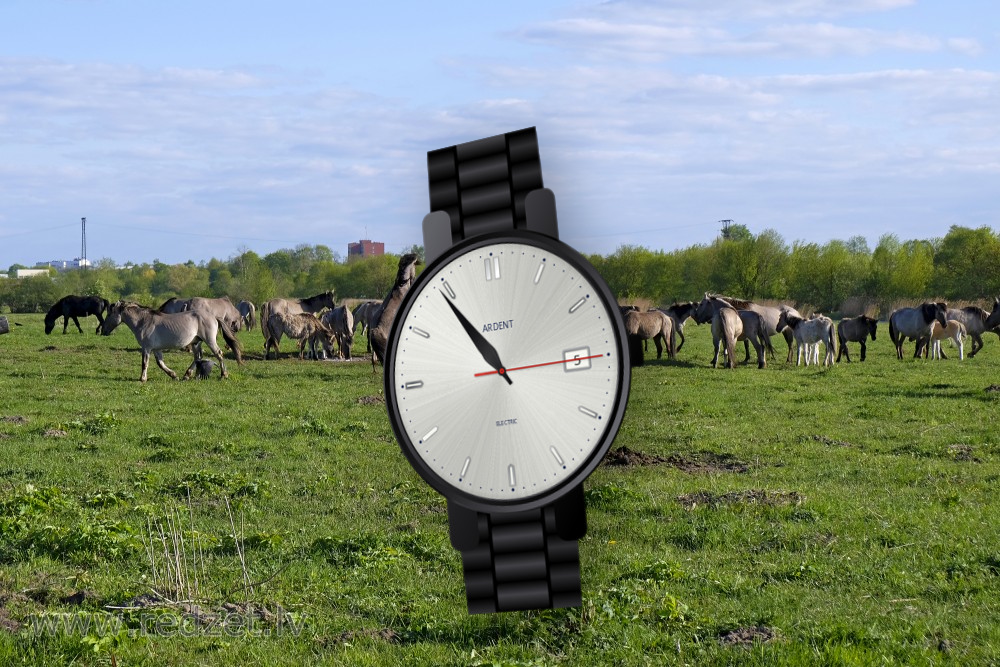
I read 10.54.15
